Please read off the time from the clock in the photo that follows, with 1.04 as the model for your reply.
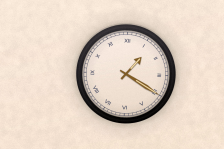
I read 1.20
